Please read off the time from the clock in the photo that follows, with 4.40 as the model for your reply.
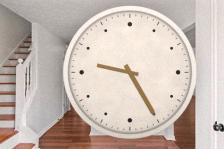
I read 9.25
